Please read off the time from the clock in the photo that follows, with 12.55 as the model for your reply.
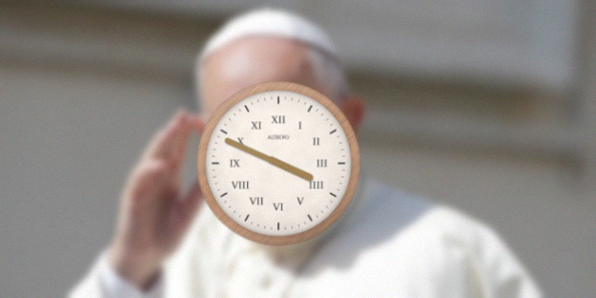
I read 3.49
